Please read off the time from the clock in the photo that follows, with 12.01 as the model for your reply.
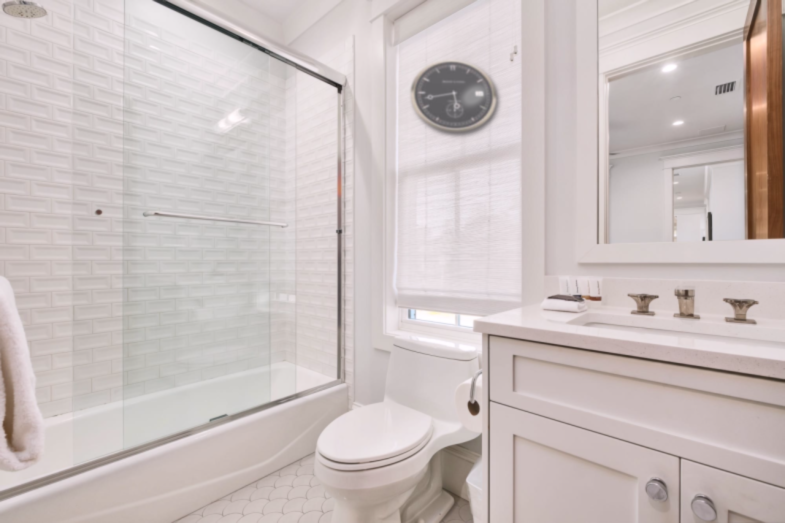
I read 5.43
